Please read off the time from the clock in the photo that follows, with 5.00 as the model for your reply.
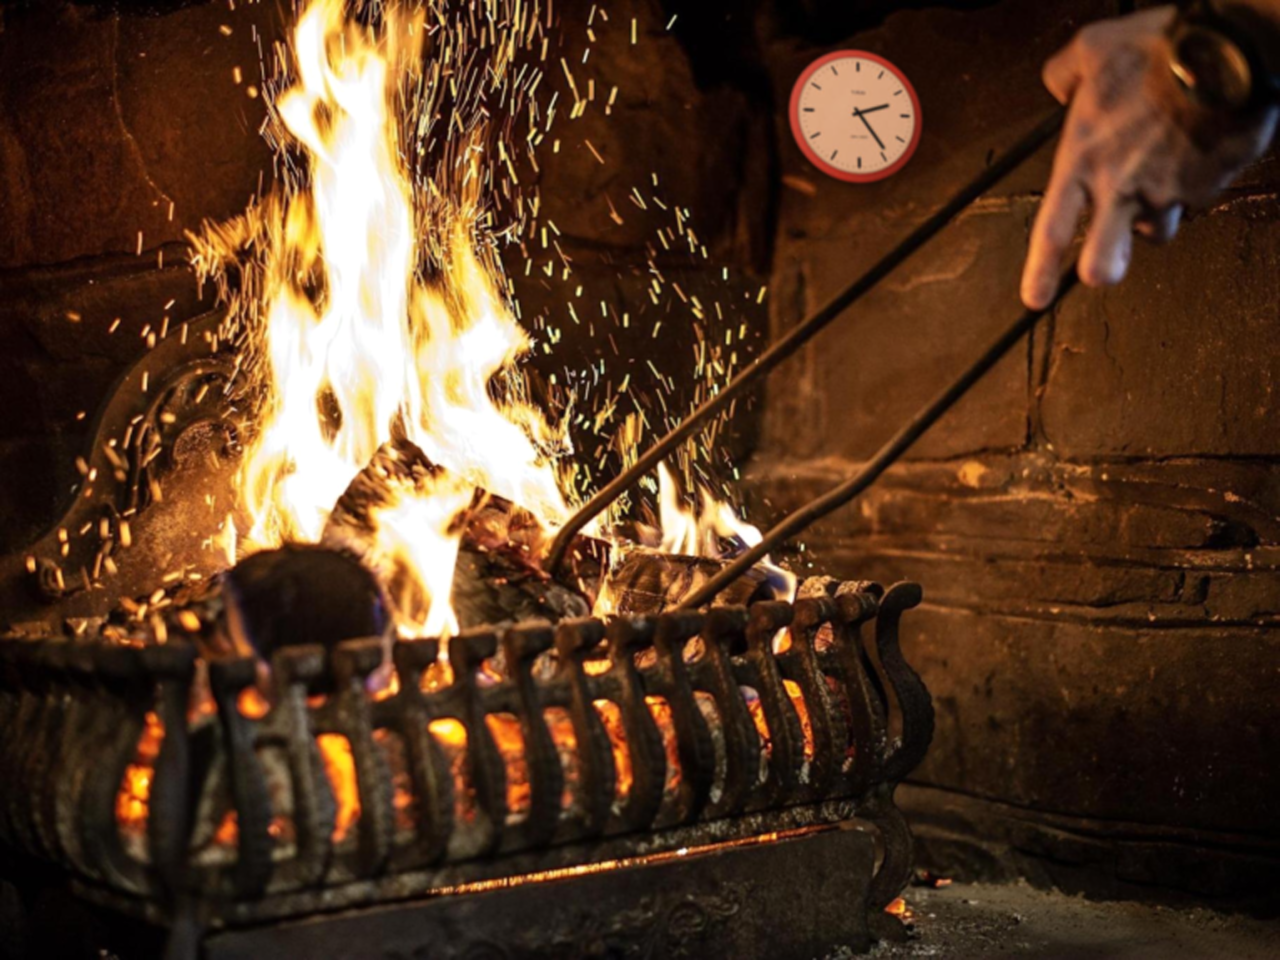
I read 2.24
